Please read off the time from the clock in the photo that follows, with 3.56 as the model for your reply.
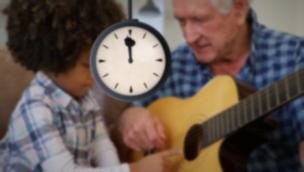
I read 11.59
